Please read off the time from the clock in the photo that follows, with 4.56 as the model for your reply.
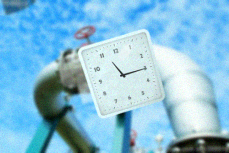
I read 11.15
